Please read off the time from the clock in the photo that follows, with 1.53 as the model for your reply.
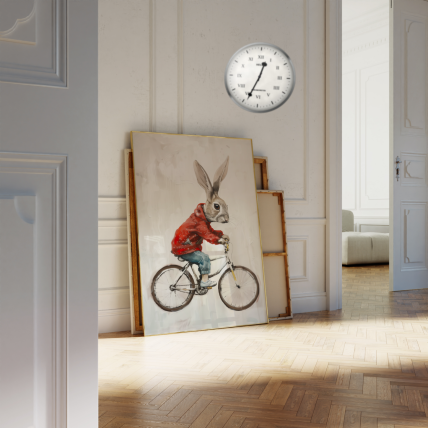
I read 12.34
